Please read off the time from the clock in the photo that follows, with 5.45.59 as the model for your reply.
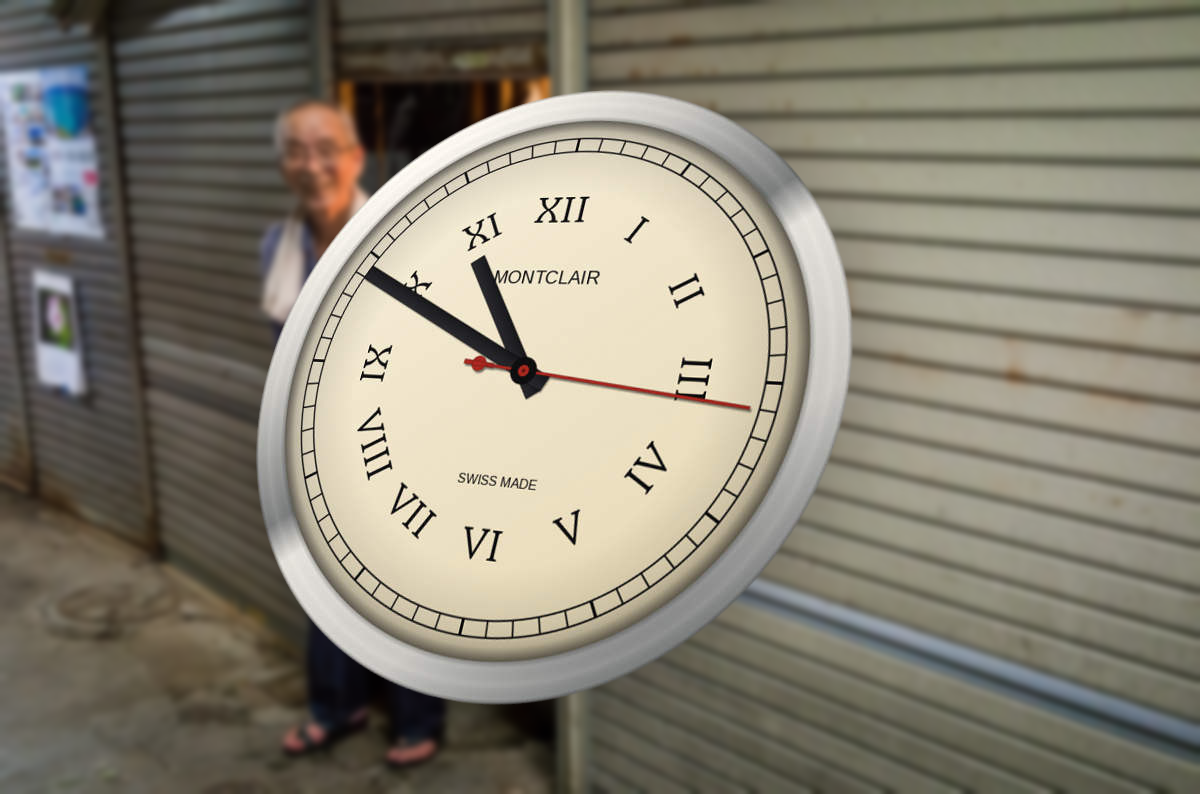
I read 10.49.16
